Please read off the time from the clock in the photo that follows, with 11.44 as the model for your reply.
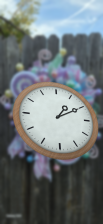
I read 1.10
